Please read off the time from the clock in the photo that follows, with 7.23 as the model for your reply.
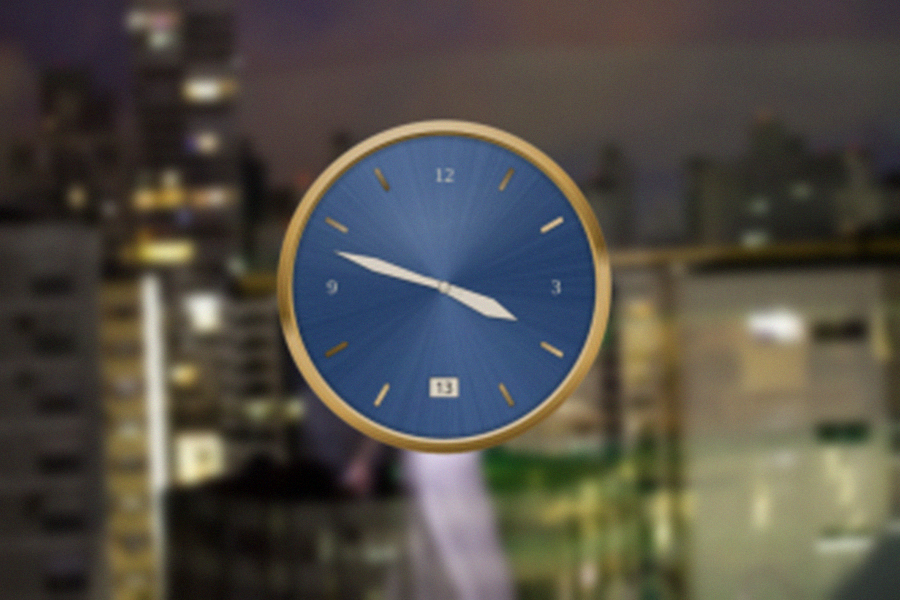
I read 3.48
